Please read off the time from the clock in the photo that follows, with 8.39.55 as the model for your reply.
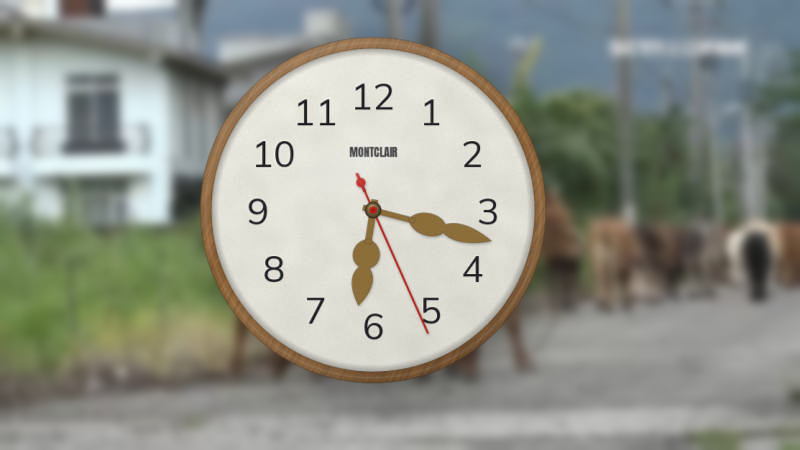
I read 6.17.26
